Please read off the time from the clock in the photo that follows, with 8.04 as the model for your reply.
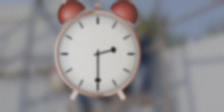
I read 2.30
